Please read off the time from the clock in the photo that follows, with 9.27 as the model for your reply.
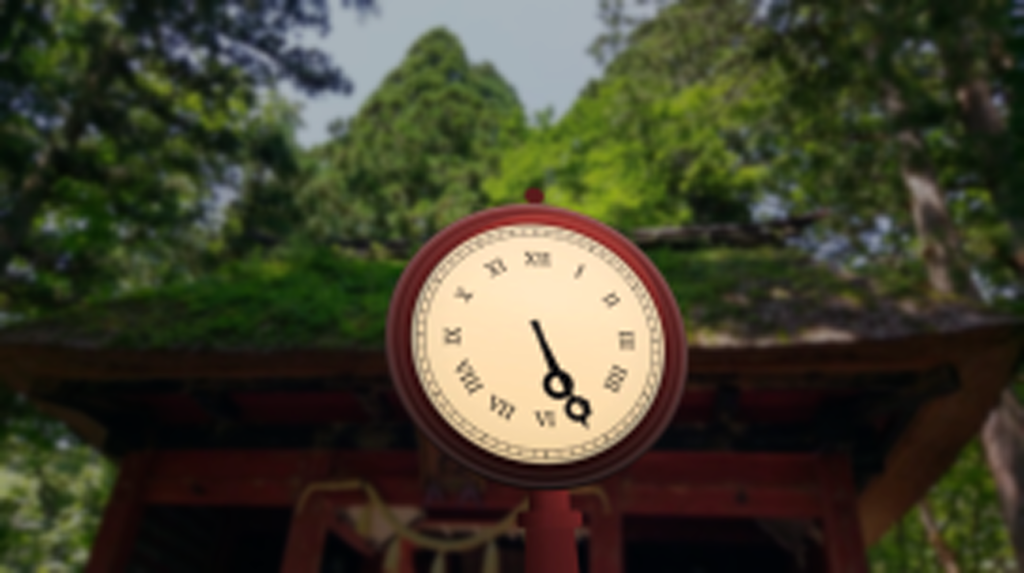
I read 5.26
